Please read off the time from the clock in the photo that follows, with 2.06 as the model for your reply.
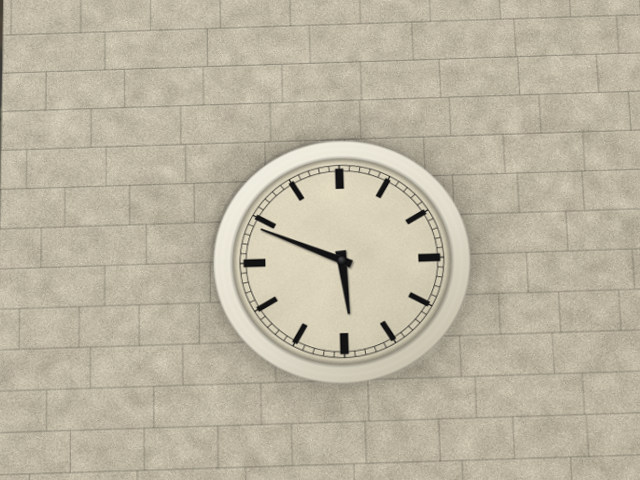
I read 5.49
